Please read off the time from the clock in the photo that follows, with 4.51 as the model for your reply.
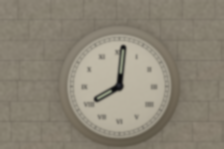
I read 8.01
